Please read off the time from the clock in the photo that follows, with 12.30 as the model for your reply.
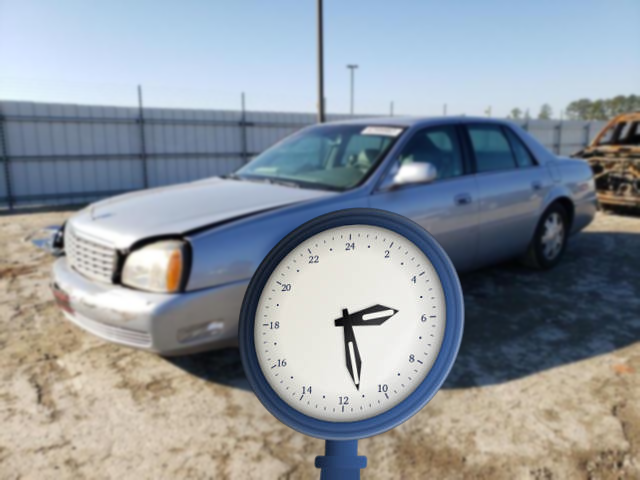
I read 5.28
